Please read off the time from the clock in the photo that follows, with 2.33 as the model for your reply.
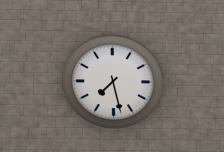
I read 7.28
